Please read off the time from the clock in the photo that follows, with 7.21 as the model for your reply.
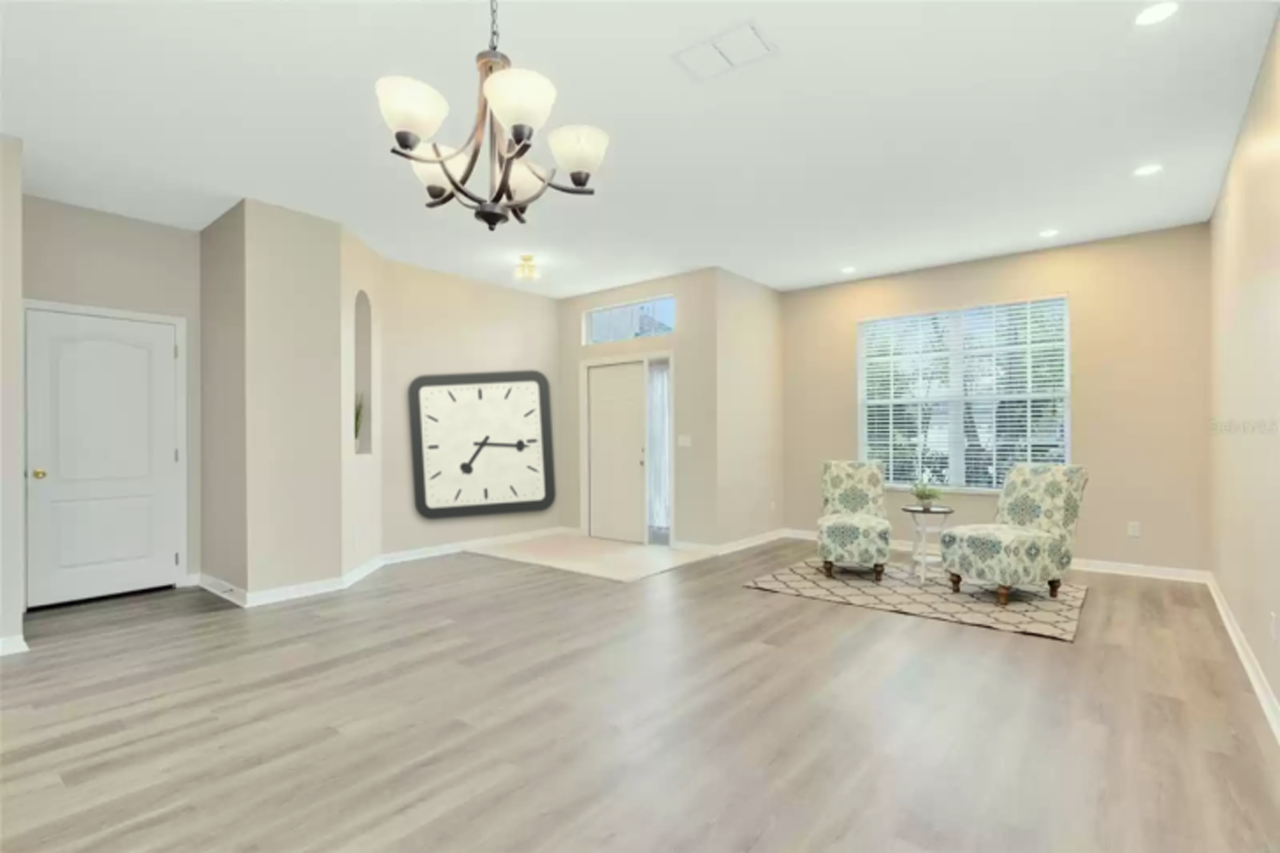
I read 7.16
